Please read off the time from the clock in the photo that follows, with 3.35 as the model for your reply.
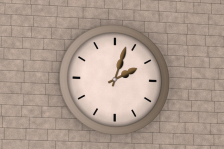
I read 2.03
